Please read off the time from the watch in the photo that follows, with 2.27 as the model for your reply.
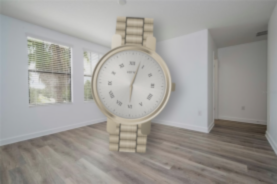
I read 6.03
